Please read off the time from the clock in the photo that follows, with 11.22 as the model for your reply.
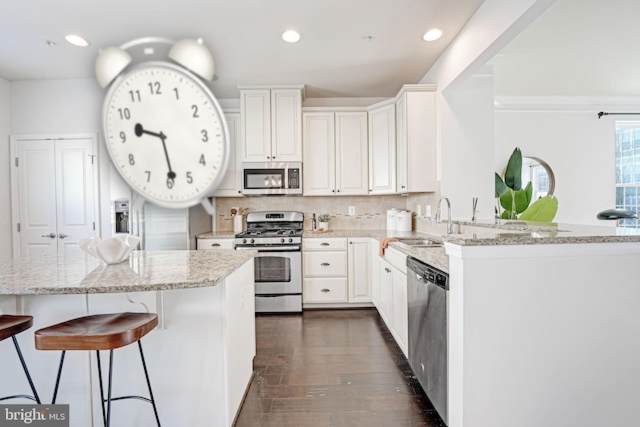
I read 9.29
